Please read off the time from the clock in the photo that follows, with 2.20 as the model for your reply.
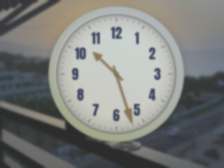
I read 10.27
